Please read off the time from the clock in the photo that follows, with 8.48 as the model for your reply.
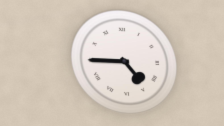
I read 4.45
